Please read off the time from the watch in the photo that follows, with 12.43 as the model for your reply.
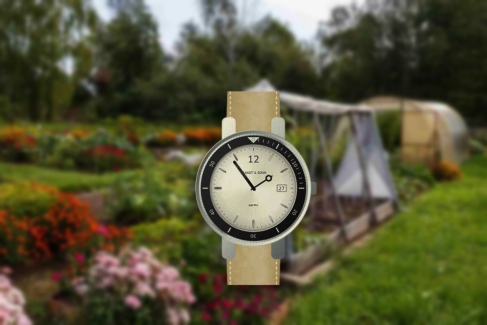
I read 1.54
